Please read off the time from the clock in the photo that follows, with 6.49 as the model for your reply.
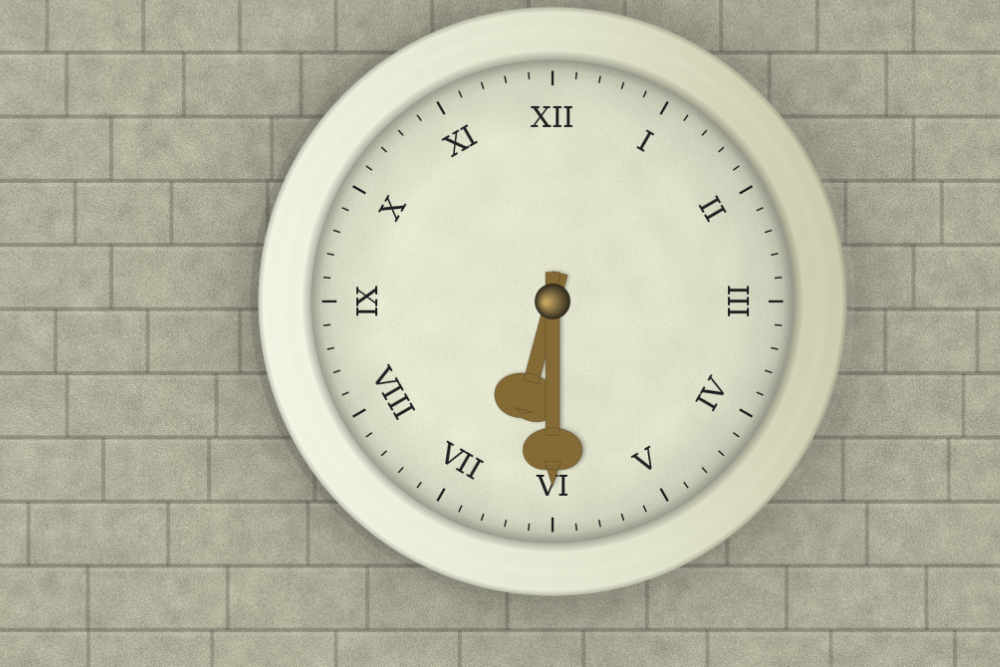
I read 6.30
